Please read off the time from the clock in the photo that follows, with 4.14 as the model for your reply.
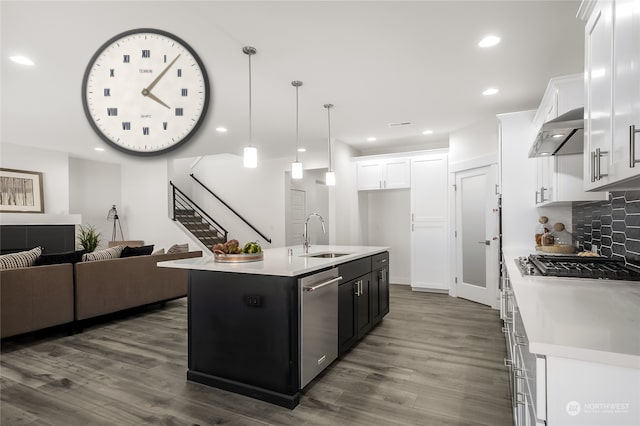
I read 4.07
